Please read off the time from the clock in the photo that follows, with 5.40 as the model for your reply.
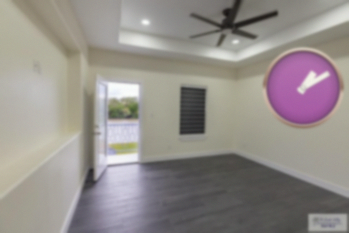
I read 1.10
